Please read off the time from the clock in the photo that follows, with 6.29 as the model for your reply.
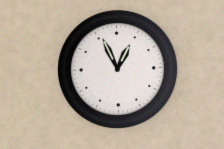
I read 12.56
